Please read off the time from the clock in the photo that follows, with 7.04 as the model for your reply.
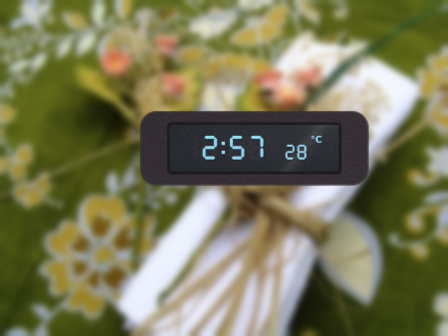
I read 2.57
